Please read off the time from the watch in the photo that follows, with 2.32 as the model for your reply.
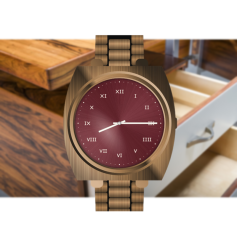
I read 8.15
